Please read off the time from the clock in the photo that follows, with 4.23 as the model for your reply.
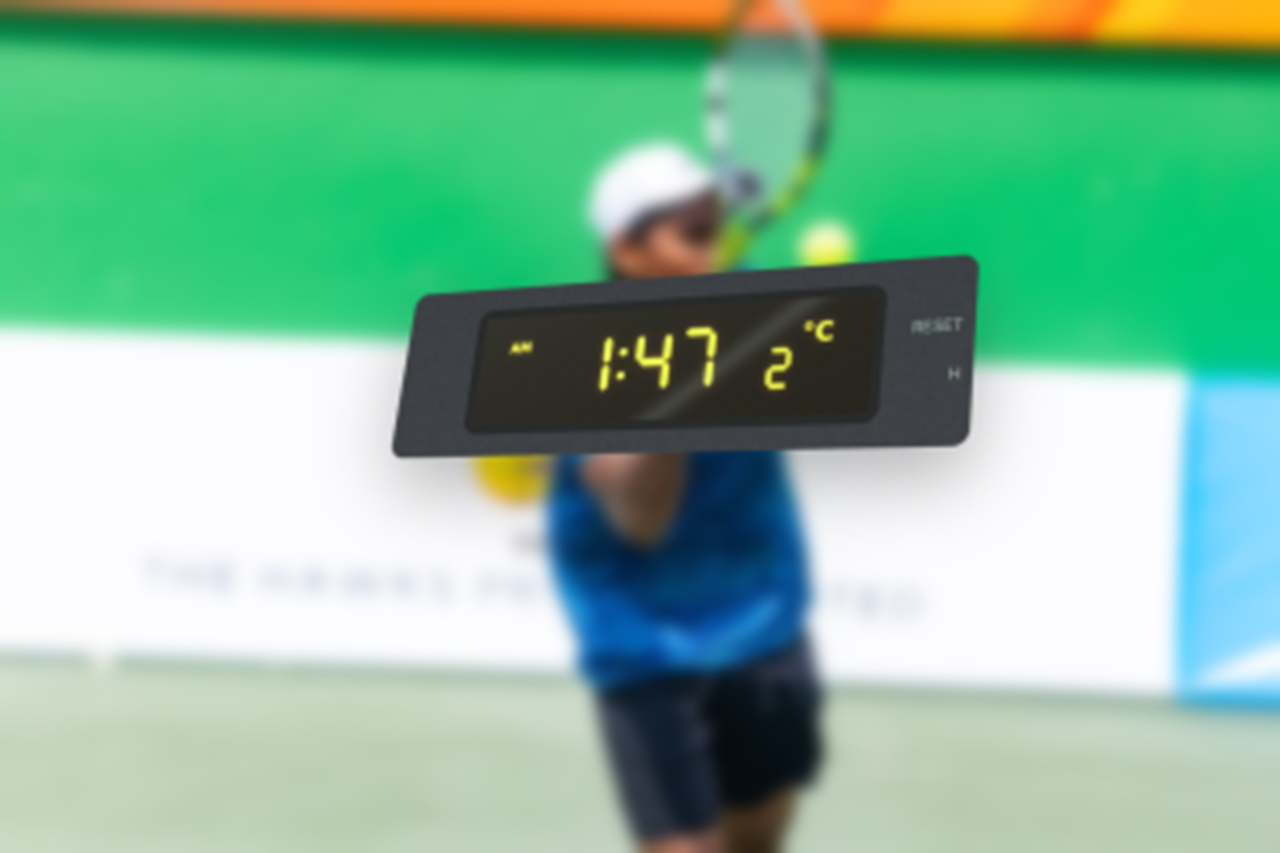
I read 1.47
